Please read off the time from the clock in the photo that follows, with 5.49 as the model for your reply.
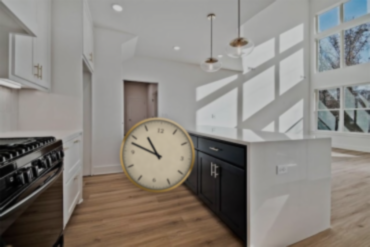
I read 10.48
